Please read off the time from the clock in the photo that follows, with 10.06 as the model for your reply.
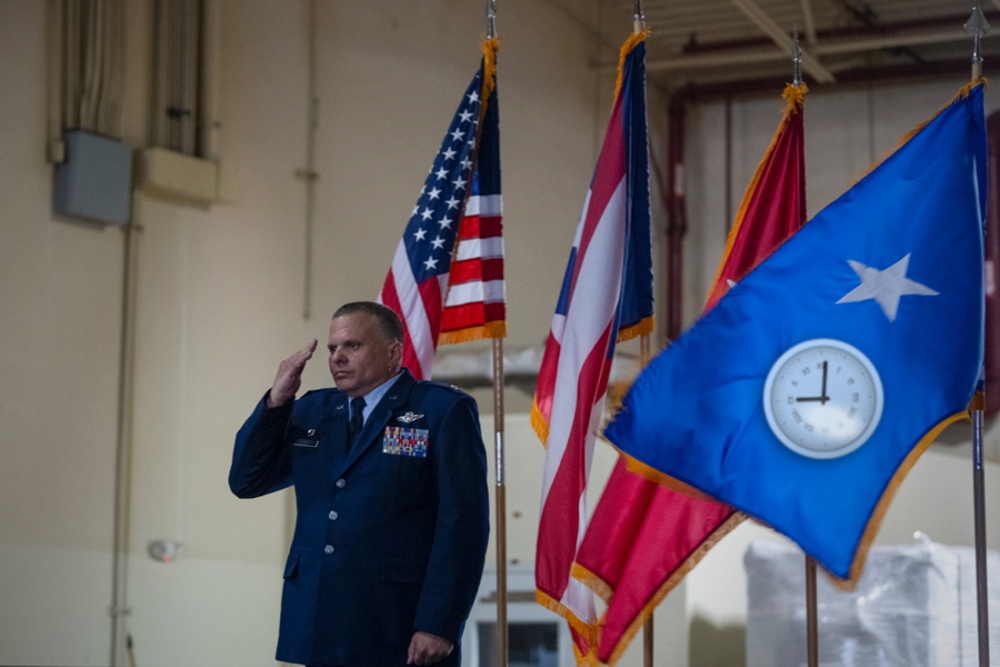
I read 9.01
